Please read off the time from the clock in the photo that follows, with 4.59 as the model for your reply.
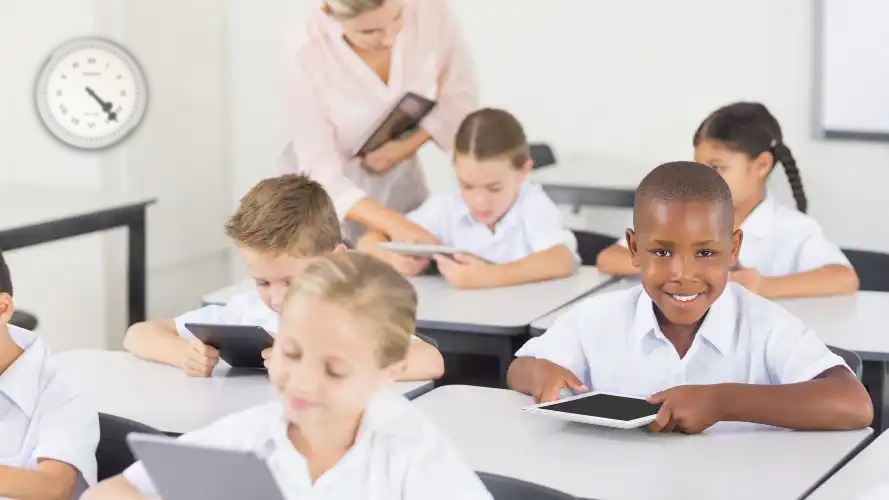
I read 4.23
